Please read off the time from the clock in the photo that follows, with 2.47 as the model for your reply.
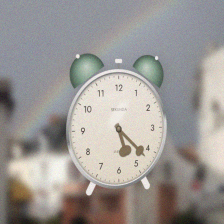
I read 5.22
